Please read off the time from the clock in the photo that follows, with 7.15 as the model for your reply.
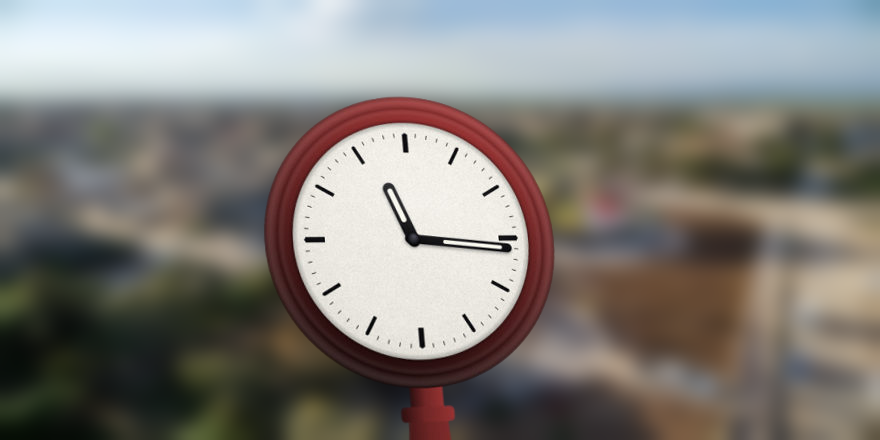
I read 11.16
